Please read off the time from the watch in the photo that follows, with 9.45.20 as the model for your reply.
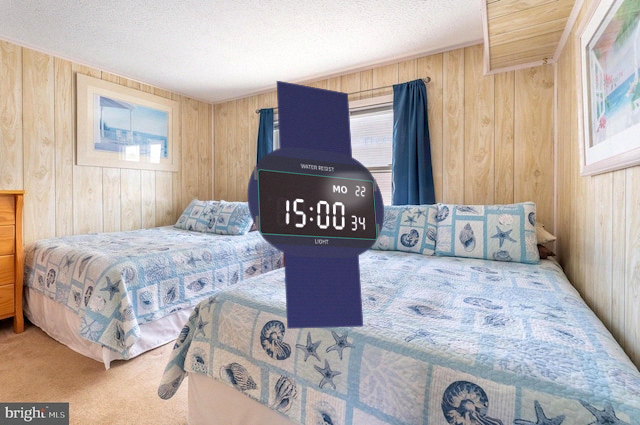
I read 15.00.34
